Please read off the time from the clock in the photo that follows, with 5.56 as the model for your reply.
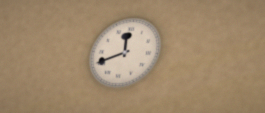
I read 11.41
